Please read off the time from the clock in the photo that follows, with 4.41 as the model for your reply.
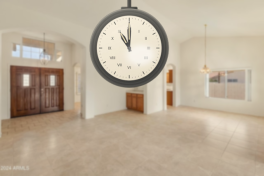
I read 11.00
